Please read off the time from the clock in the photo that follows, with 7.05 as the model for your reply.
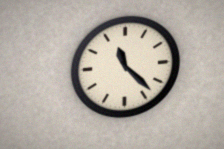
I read 11.23
